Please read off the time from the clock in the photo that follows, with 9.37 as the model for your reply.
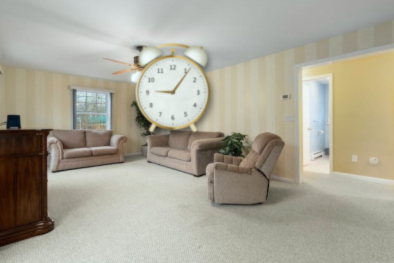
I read 9.06
